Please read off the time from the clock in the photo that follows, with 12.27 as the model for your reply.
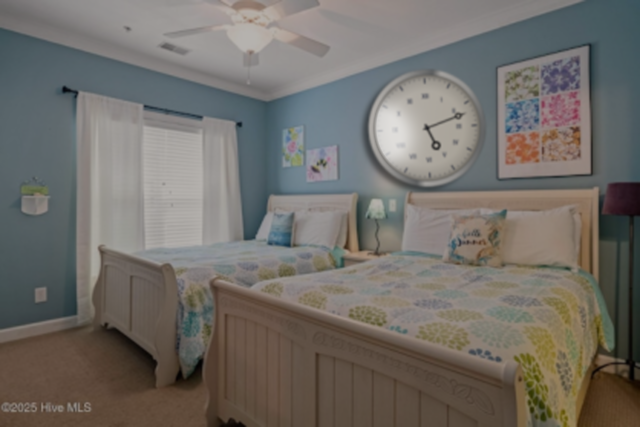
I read 5.12
